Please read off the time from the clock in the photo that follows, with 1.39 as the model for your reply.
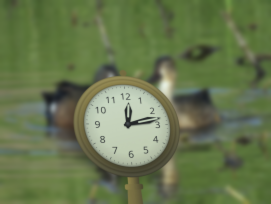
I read 12.13
